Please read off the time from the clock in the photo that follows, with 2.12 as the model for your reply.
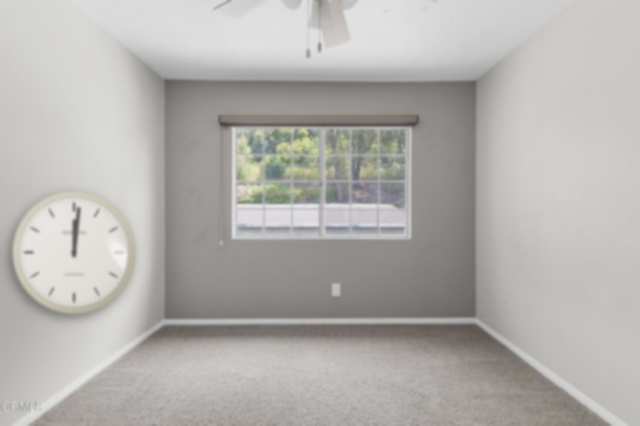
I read 12.01
